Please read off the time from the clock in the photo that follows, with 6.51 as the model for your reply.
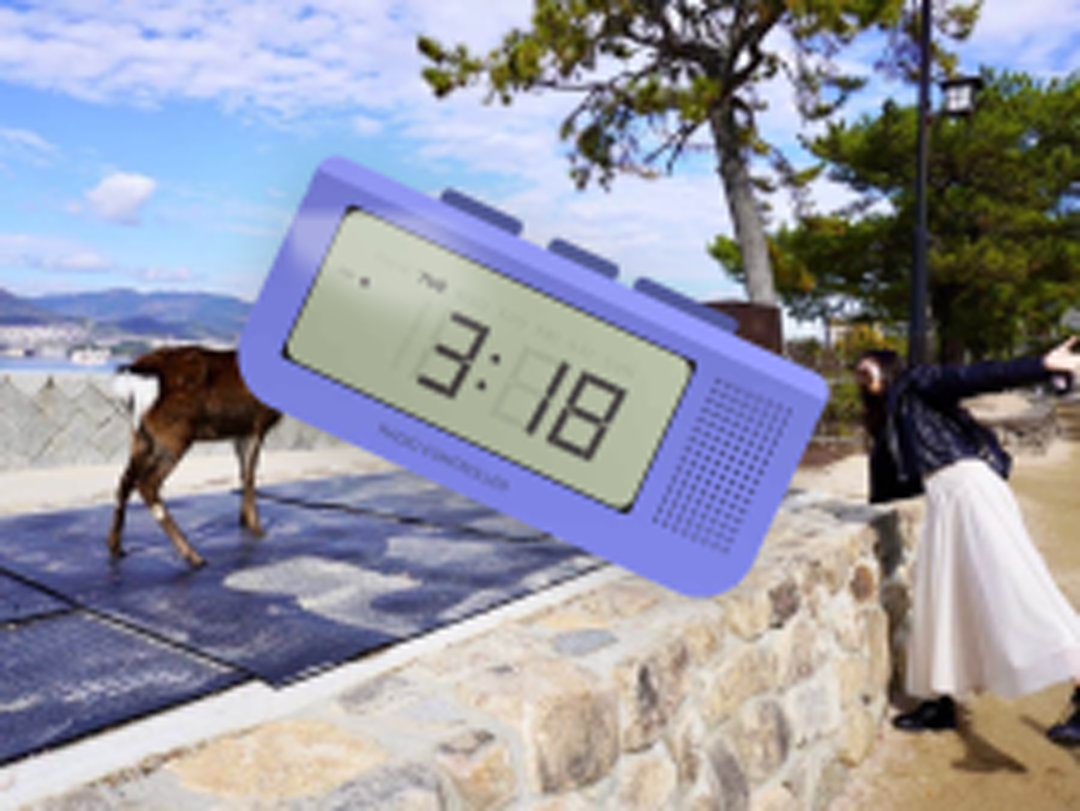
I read 3.18
